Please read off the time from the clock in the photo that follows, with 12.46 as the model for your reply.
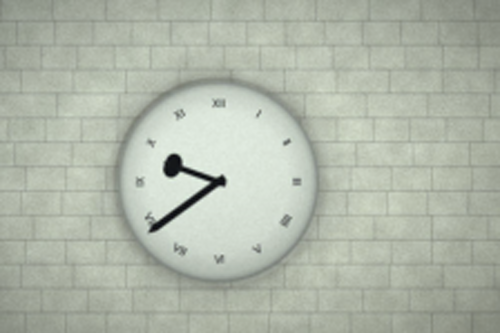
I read 9.39
